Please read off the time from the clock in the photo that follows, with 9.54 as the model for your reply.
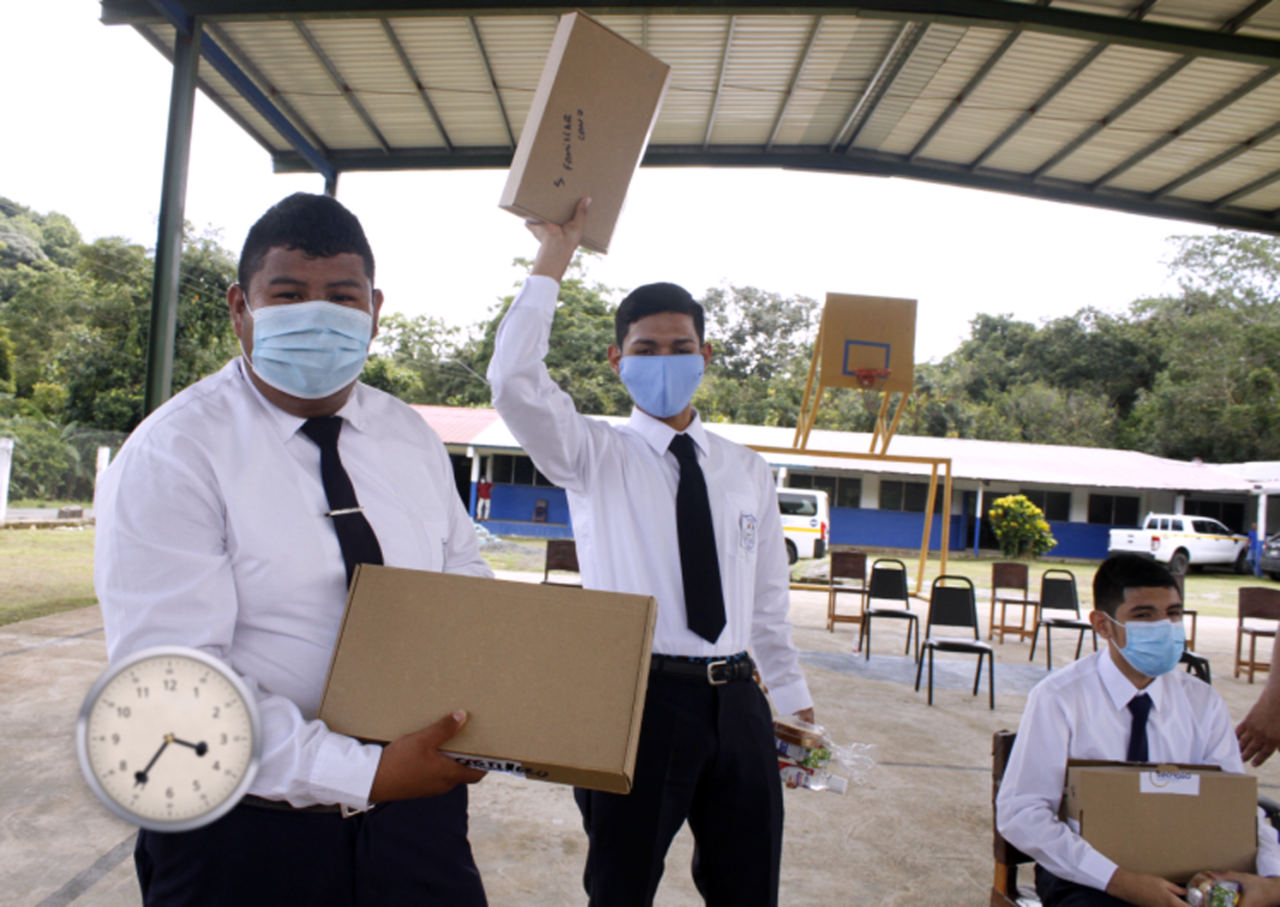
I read 3.36
